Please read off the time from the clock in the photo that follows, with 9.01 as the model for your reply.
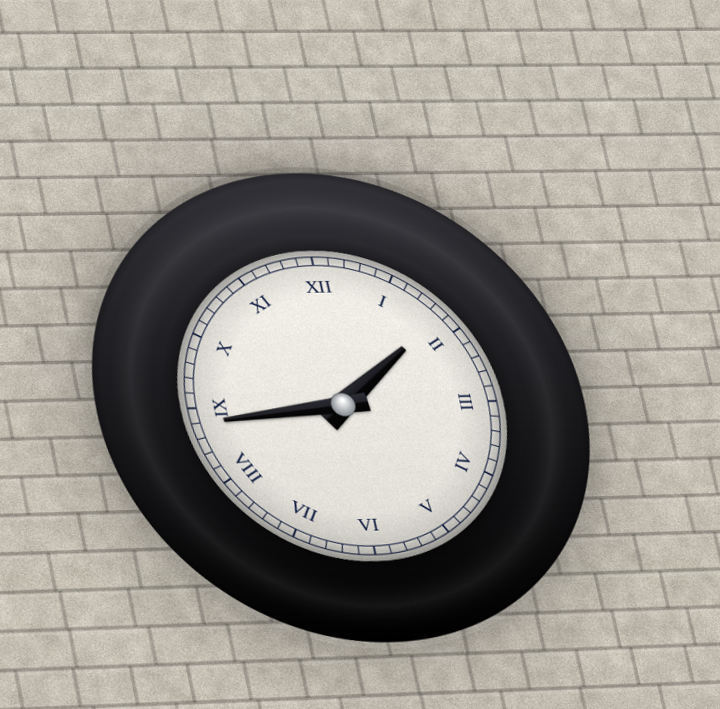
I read 1.44
